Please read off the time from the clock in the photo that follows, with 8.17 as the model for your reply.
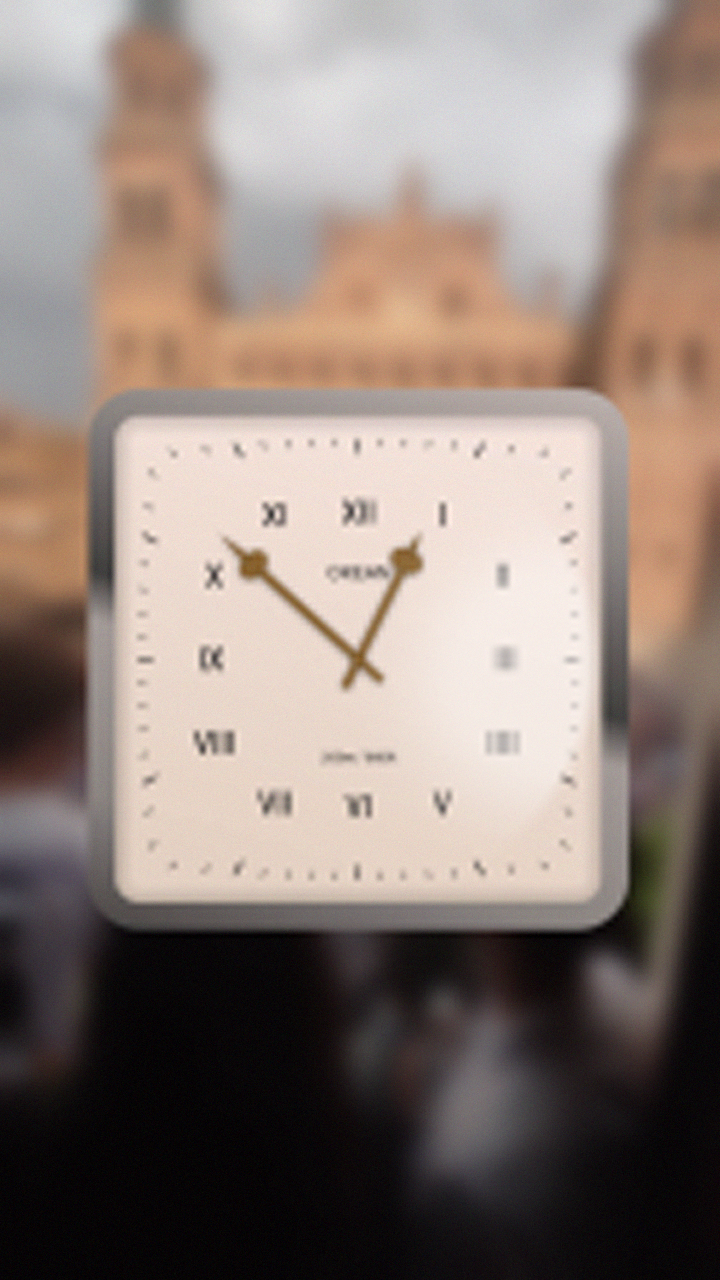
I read 12.52
